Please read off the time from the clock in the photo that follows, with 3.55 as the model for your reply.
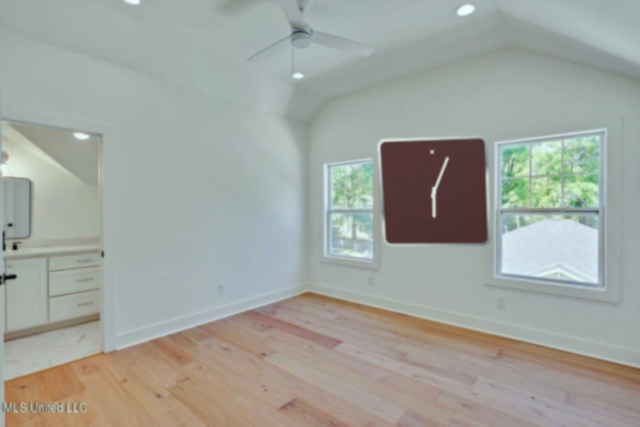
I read 6.04
